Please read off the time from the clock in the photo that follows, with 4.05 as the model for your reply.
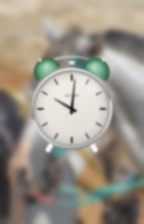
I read 10.01
